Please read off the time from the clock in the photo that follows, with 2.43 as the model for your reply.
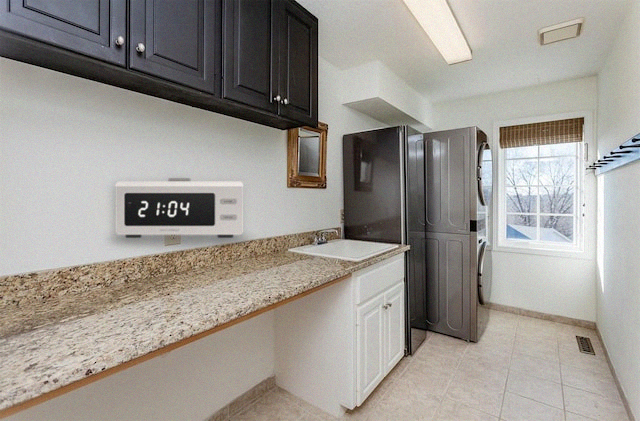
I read 21.04
